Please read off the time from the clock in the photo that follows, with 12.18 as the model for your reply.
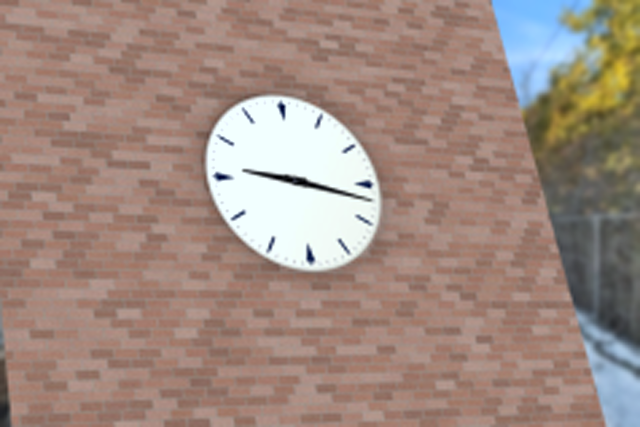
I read 9.17
